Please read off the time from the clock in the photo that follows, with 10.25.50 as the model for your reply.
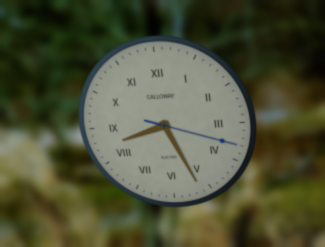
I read 8.26.18
